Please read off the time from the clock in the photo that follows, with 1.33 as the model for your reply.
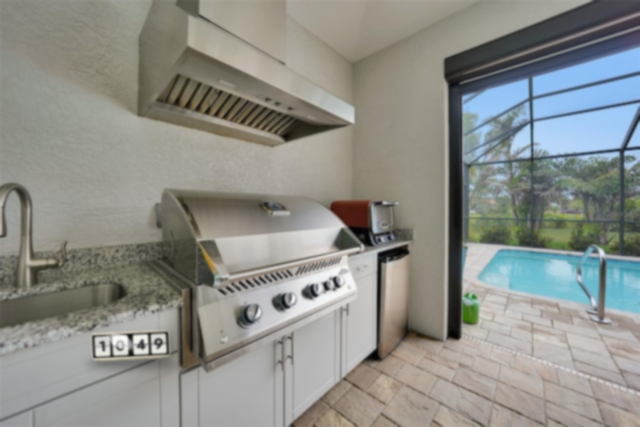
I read 10.49
